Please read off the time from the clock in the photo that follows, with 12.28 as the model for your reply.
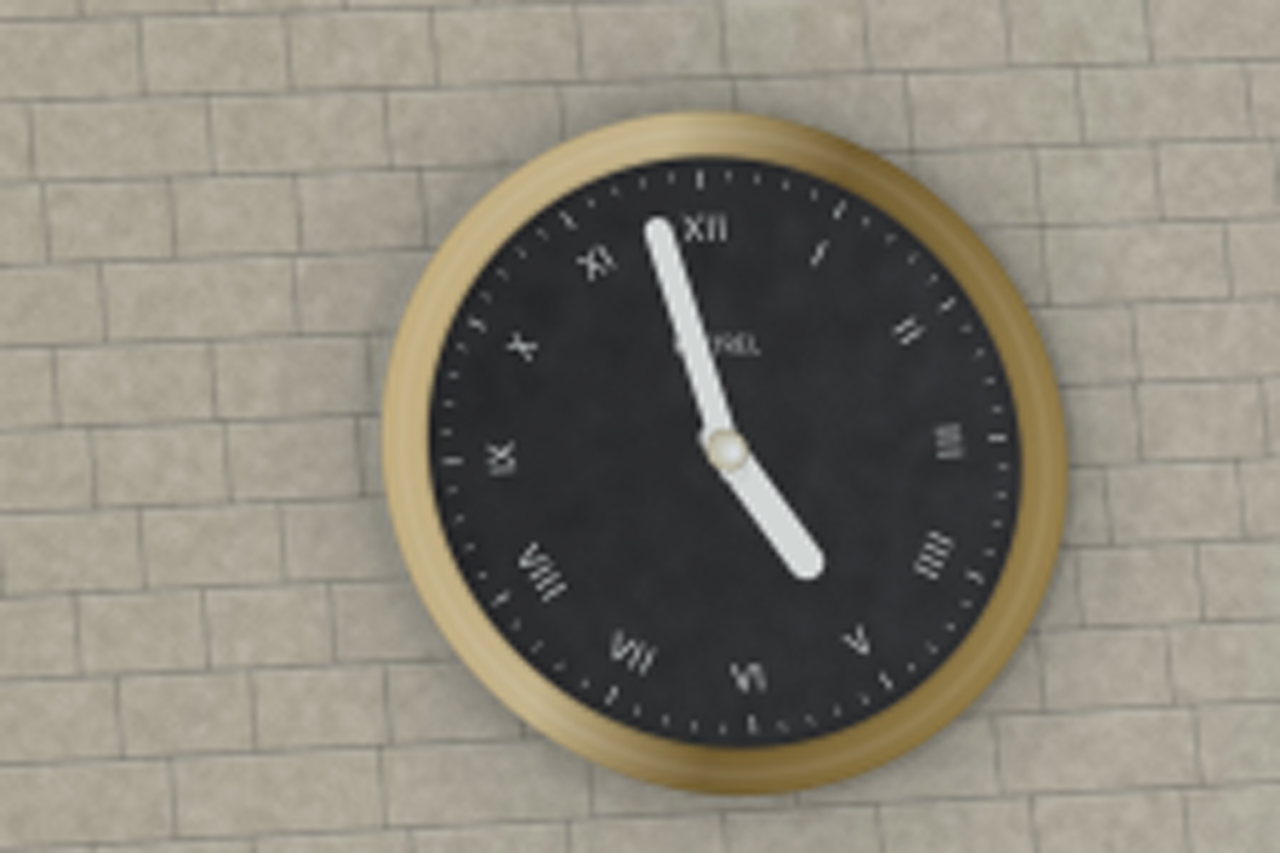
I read 4.58
